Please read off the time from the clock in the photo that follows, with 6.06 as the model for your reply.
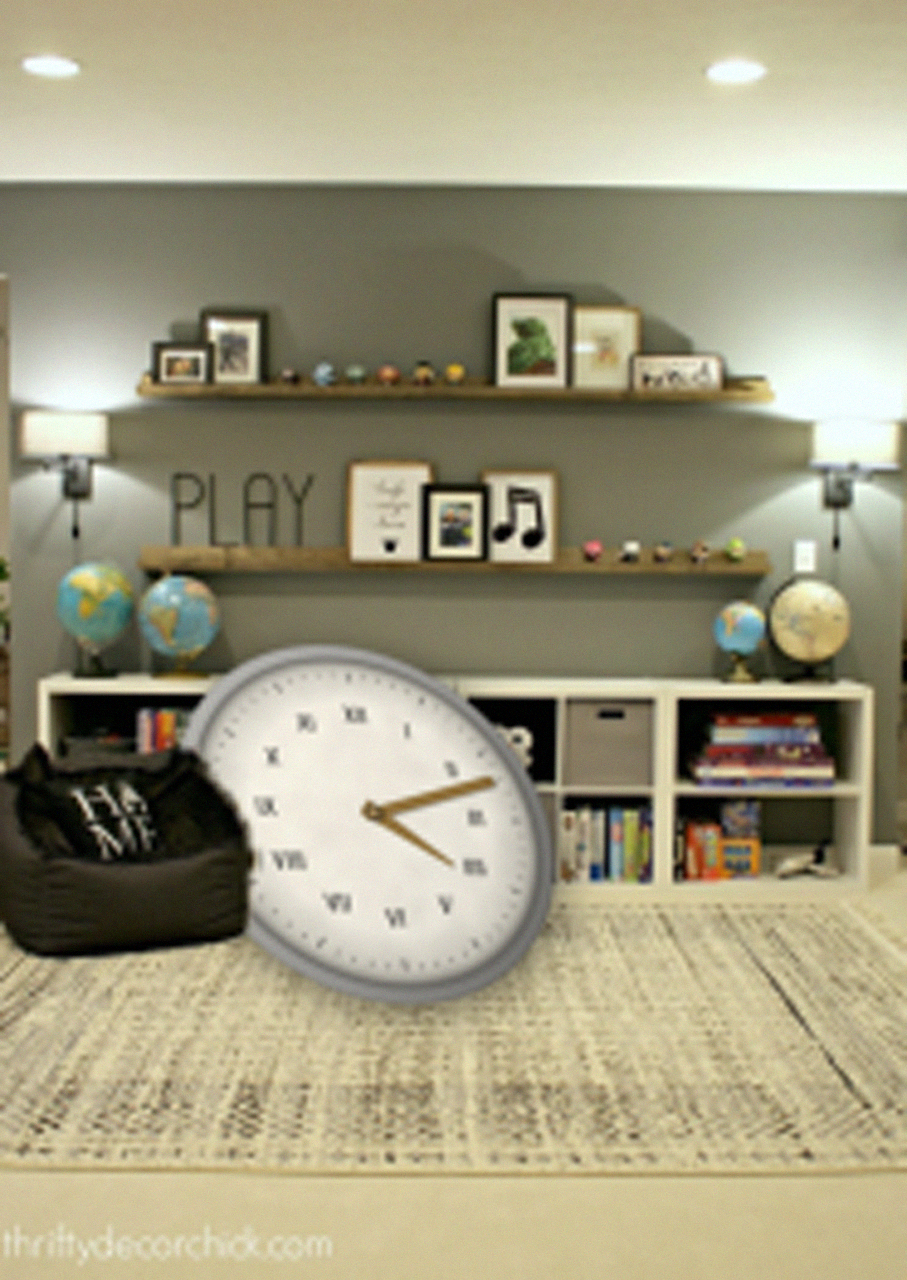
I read 4.12
